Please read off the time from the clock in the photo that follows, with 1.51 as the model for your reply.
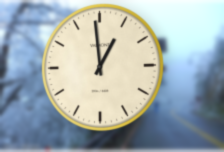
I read 12.59
